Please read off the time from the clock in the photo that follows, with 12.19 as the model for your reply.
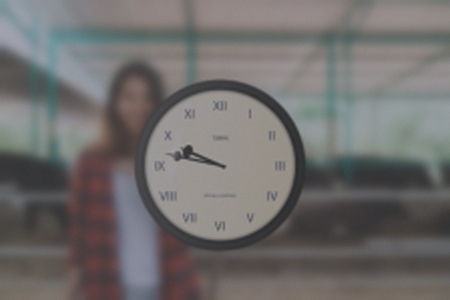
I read 9.47
